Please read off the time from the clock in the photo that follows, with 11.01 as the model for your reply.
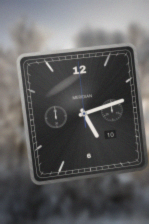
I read 5.13
